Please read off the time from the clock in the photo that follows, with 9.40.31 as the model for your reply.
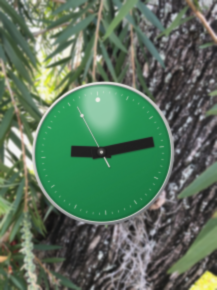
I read 9.13.56
